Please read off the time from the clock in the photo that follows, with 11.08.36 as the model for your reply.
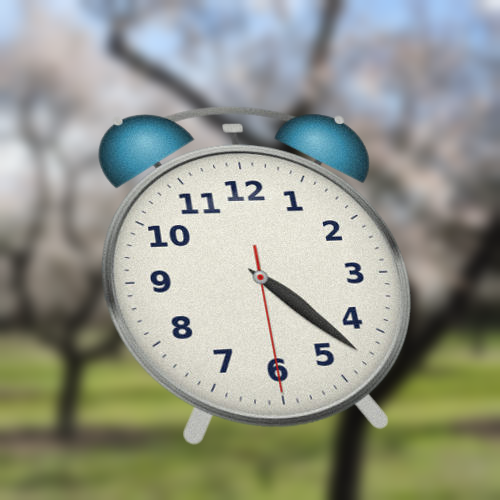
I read 4.22.30
